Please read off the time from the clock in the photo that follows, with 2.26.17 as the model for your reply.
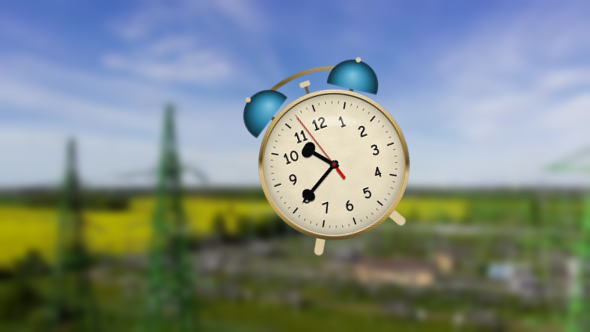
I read 10.39.57
